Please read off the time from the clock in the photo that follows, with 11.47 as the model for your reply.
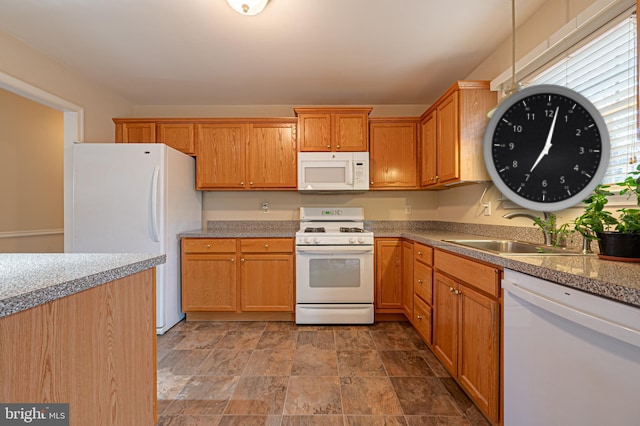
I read 7.02
